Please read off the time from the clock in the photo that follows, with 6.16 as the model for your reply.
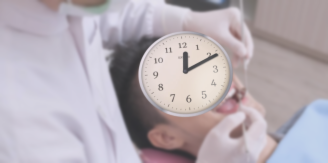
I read 12.11
